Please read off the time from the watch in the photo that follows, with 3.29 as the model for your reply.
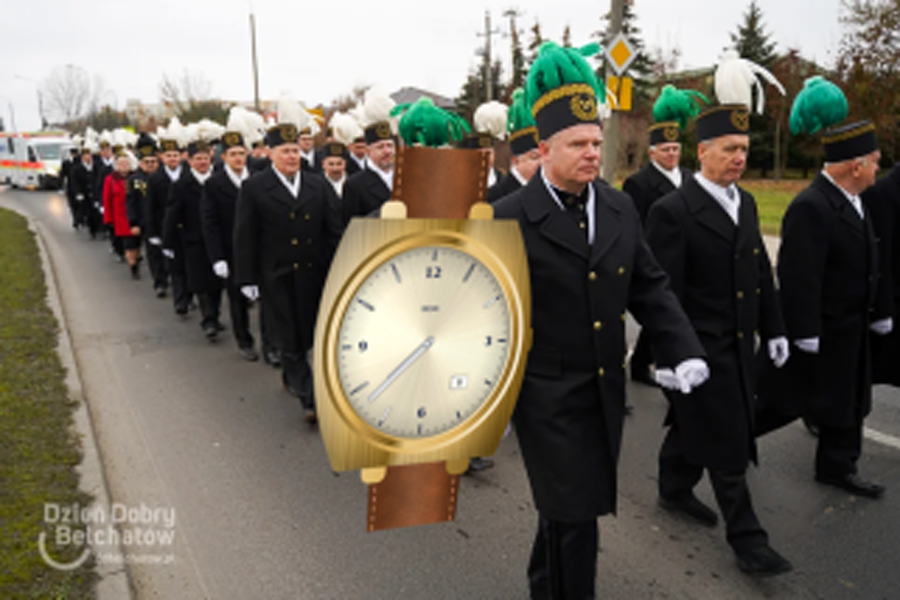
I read 7.38
